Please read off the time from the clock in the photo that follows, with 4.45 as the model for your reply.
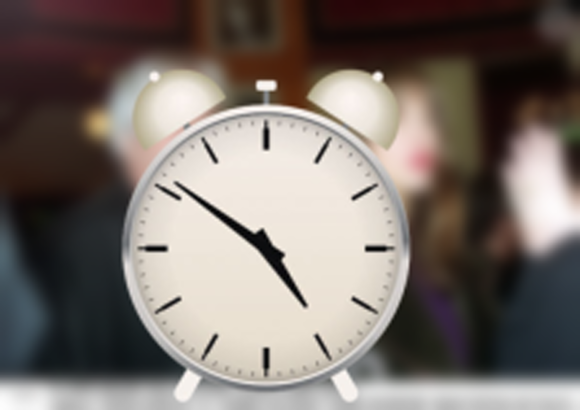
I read 4.51
